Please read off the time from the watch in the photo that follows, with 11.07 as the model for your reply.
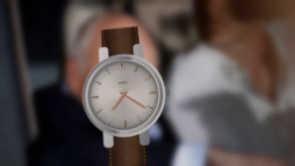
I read 7.21
